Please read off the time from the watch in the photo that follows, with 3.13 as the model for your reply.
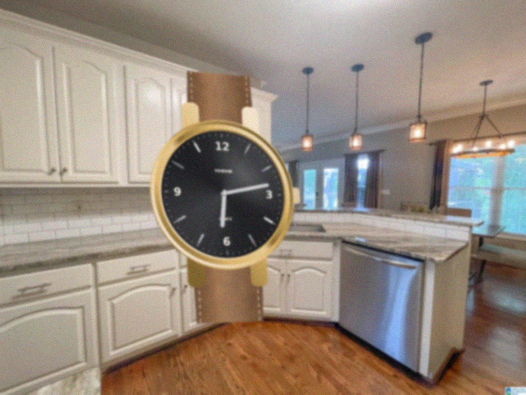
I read 6.13
